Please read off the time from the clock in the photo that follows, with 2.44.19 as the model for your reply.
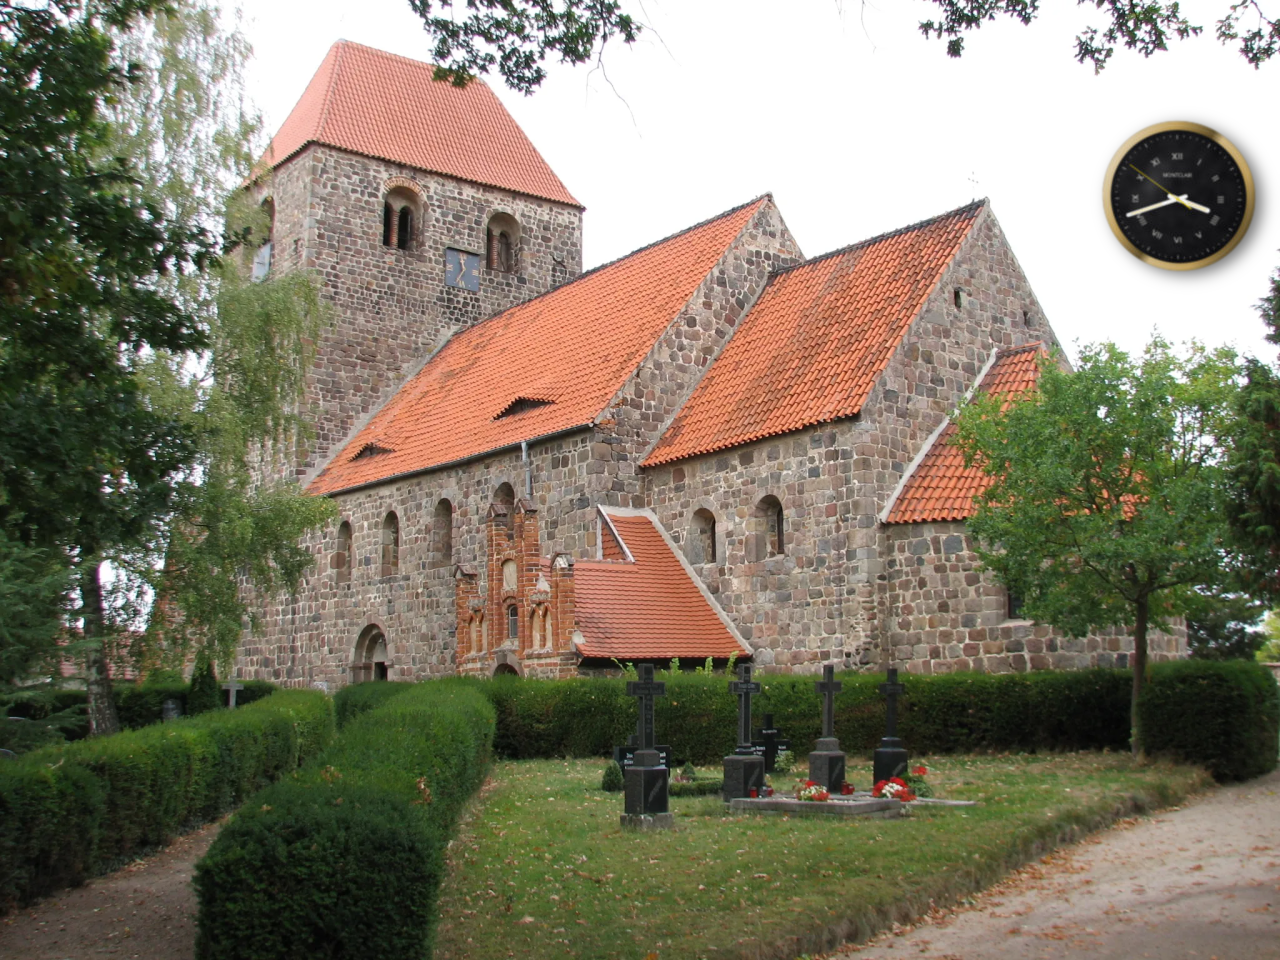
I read 3.41.51
